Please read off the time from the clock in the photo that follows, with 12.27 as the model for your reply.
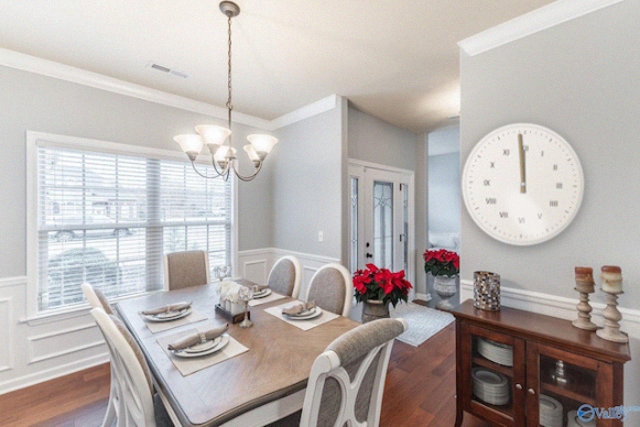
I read 11.59
